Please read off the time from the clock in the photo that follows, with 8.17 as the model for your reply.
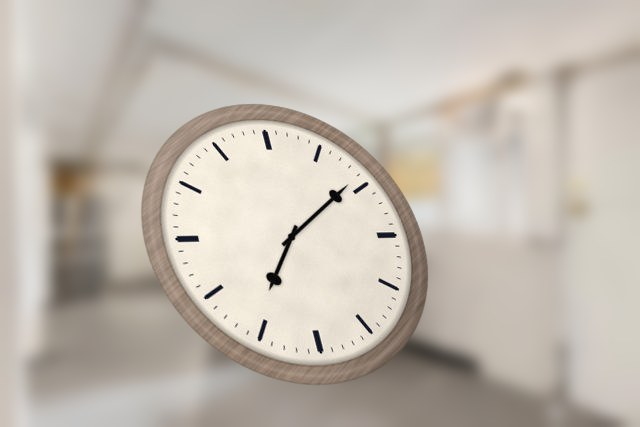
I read 7.09
